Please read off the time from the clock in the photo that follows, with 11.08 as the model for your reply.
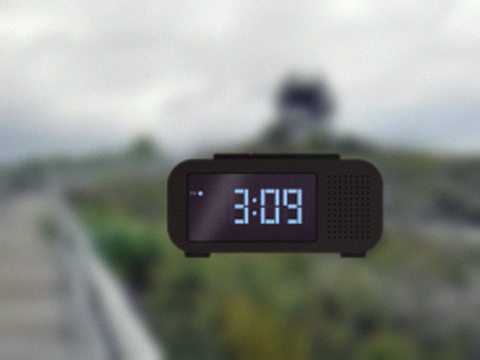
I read 3.09
